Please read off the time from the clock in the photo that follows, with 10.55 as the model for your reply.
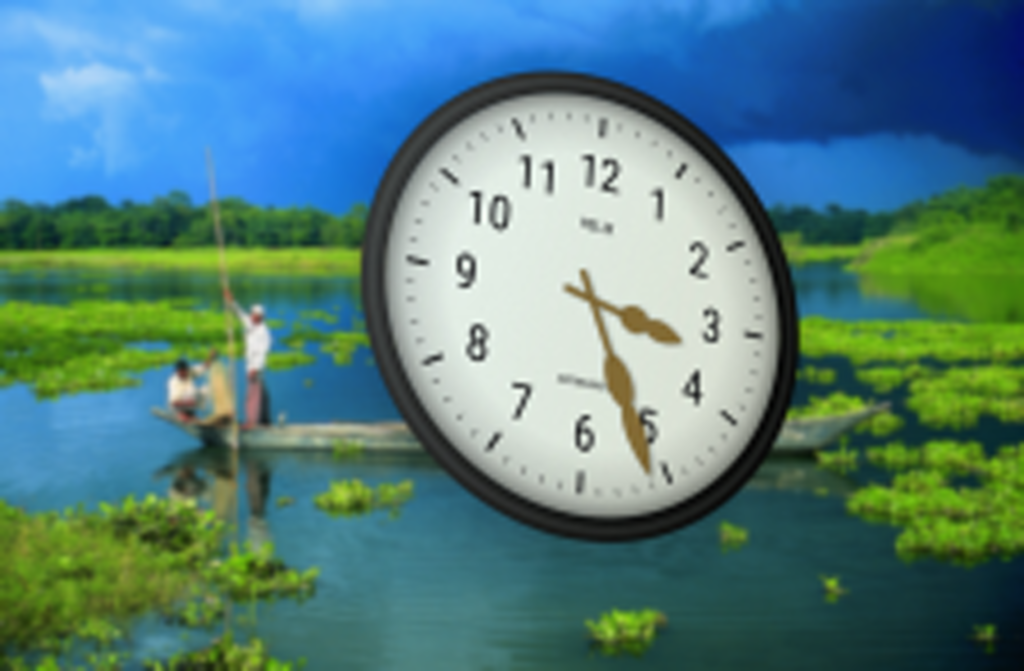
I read 3.26
